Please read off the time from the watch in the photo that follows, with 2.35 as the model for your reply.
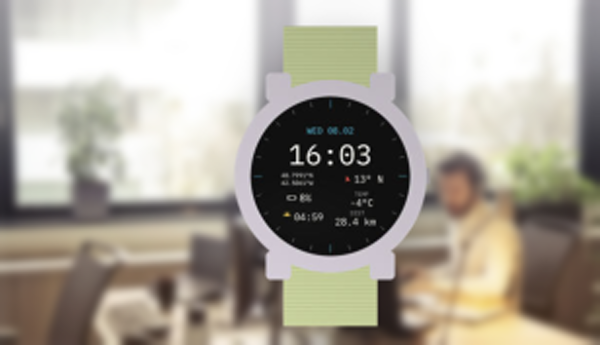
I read 16.03
